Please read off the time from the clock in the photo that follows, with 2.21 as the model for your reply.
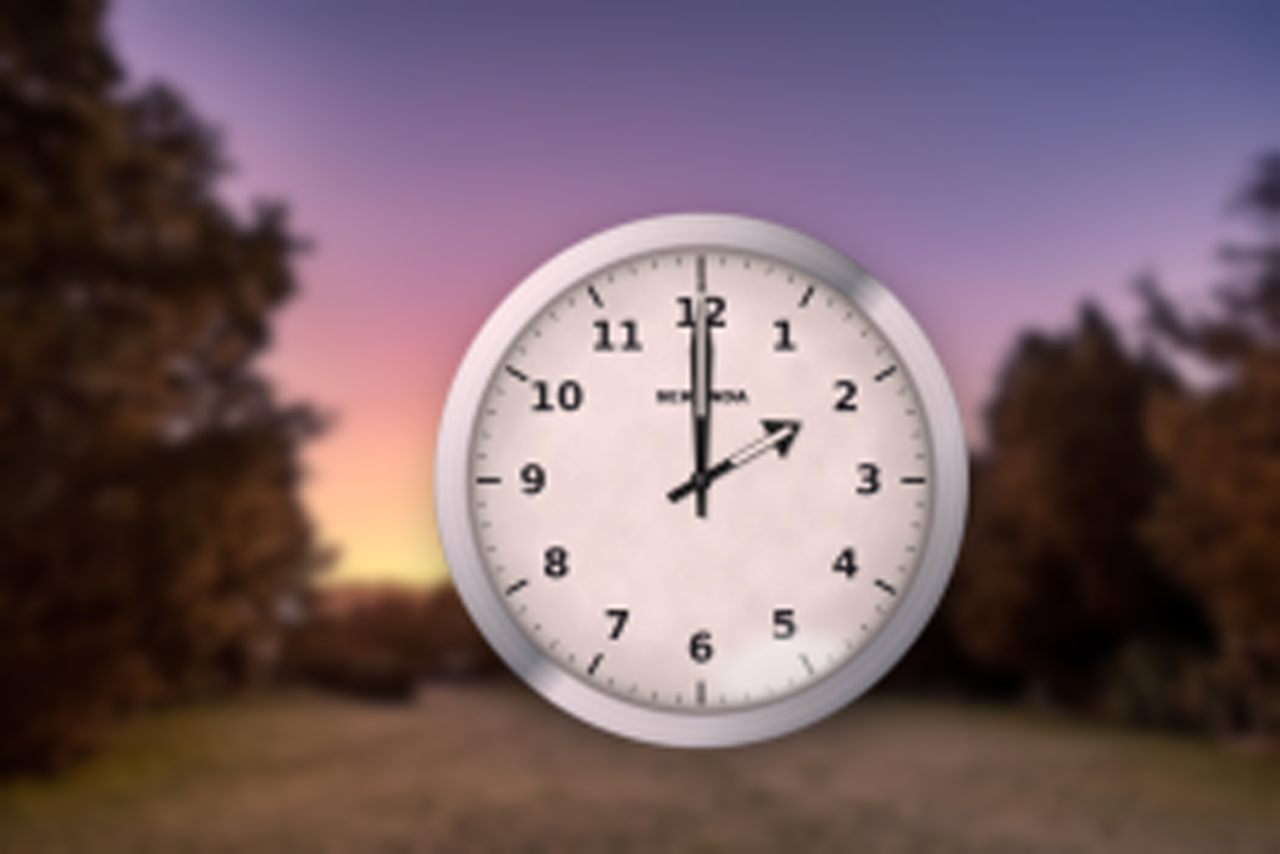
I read 2.00
